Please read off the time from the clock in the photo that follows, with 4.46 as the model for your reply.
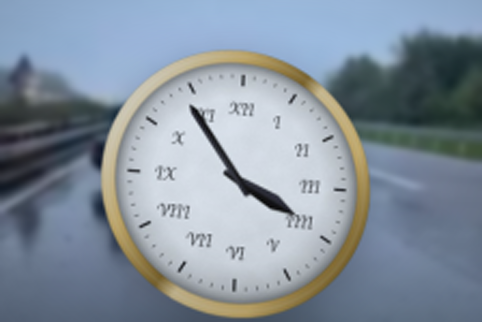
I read 3.54
